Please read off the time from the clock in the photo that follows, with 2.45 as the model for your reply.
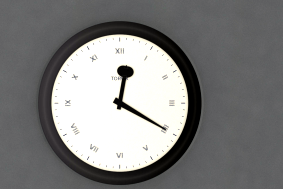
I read 12.20
